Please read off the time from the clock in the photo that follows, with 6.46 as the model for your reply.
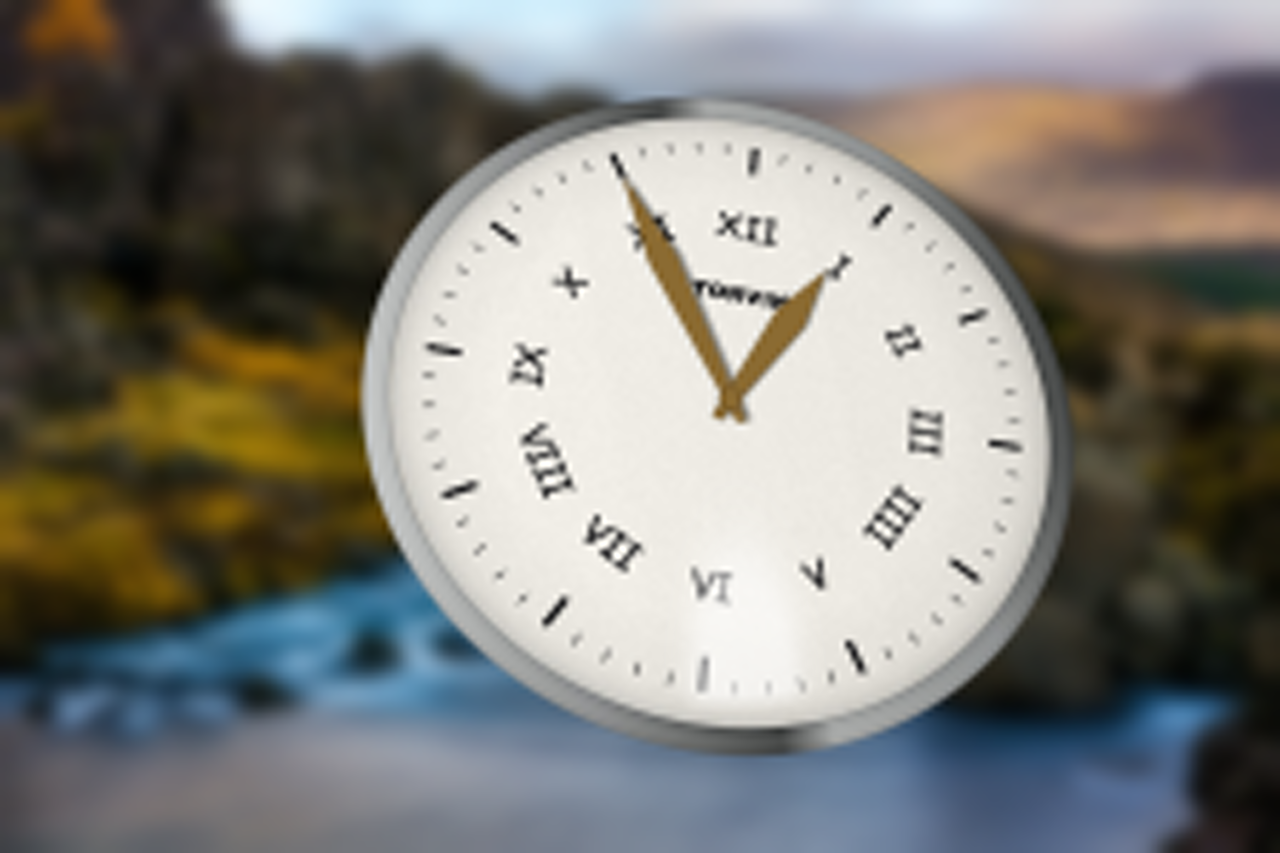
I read 12.55
